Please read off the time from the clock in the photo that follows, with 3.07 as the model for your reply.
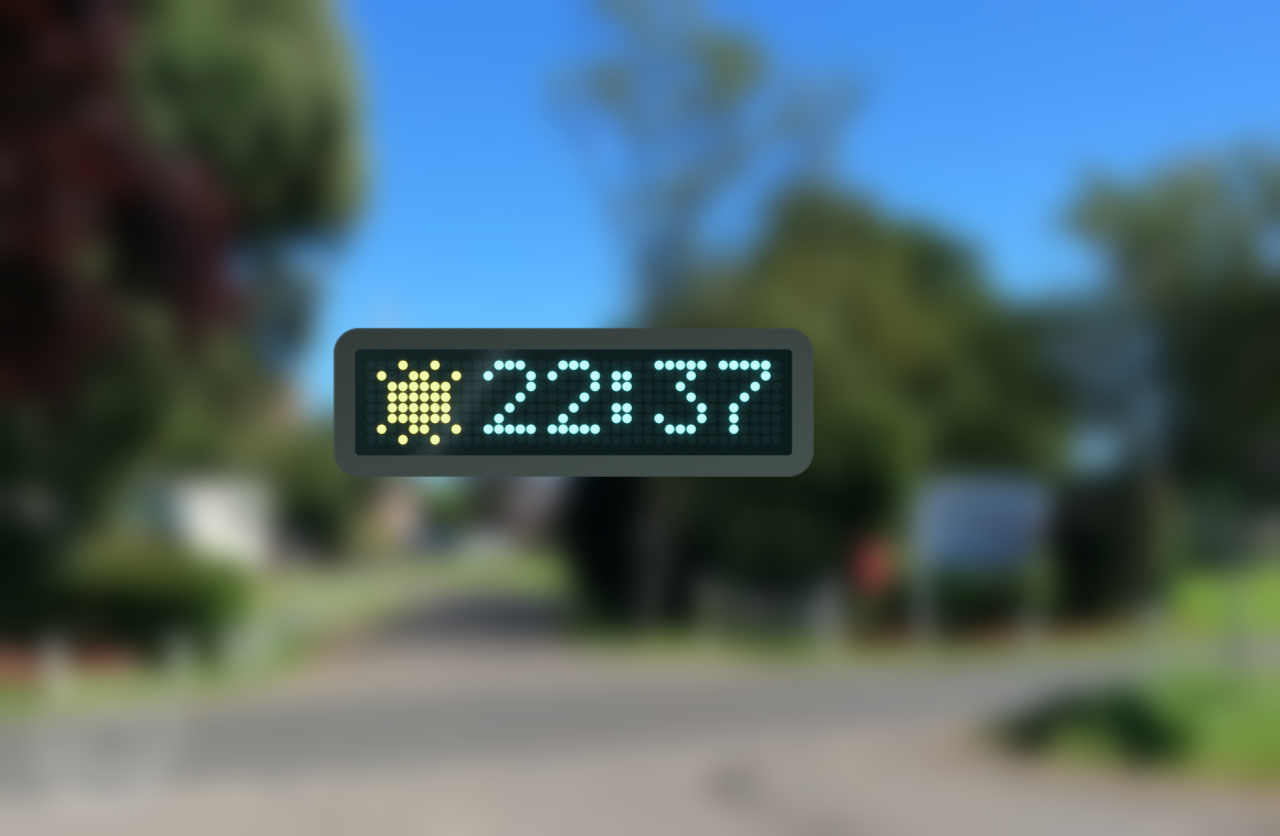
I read 22.37
